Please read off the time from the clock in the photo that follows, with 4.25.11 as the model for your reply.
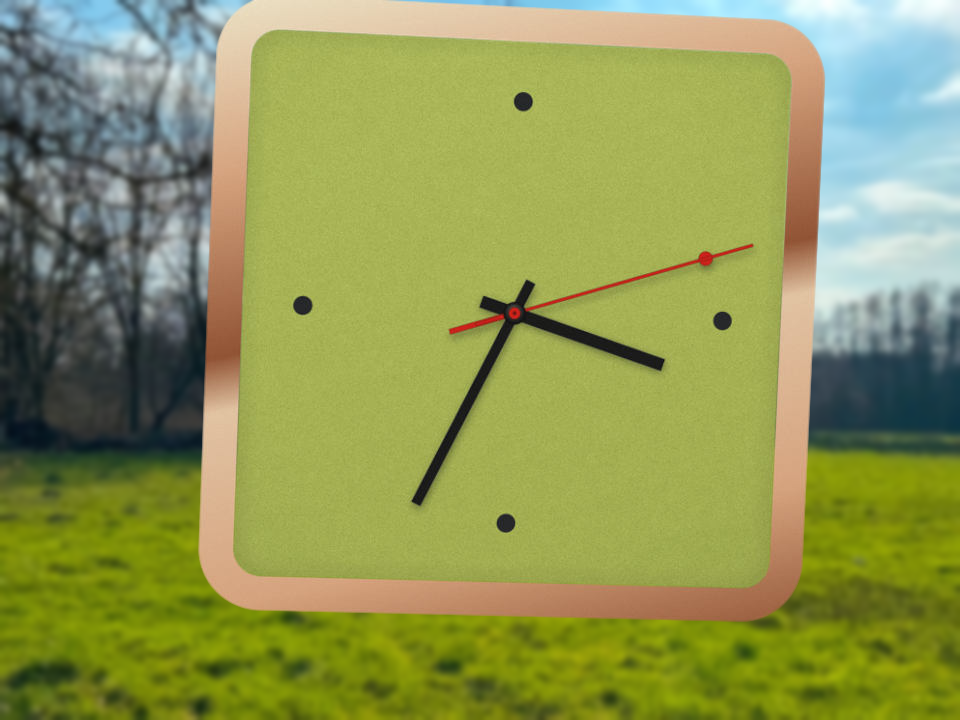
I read 3.34.12
